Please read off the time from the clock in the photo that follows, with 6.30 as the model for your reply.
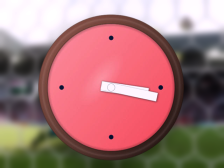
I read 3.17
